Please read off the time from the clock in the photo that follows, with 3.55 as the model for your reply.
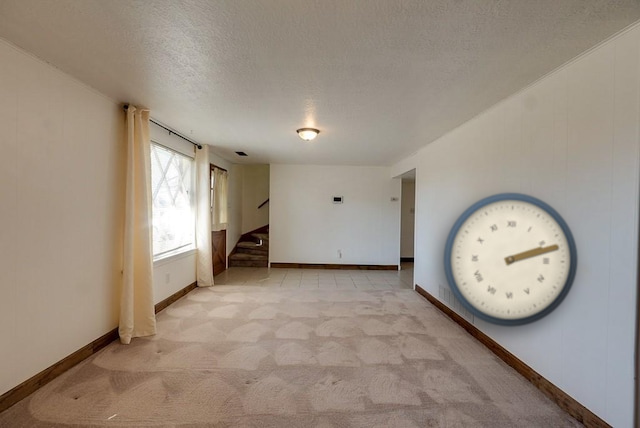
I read 2.12
